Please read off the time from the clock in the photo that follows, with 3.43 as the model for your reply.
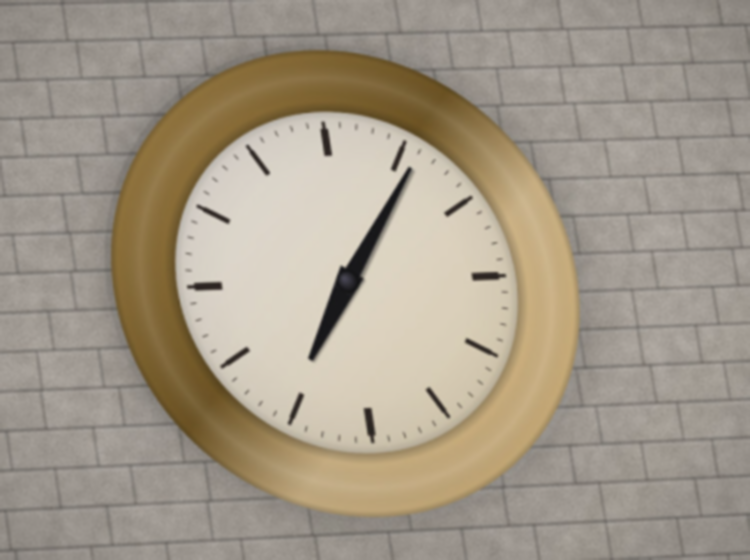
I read 7.06
